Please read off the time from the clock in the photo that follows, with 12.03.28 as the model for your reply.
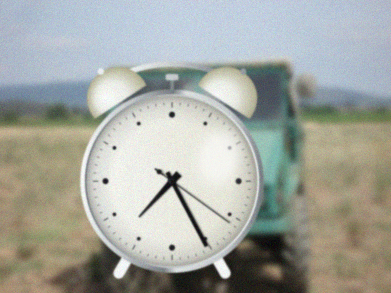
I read 7.25.21
